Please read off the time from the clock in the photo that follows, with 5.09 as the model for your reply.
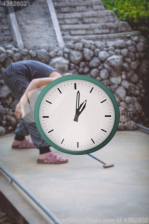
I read 1.01
